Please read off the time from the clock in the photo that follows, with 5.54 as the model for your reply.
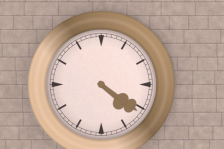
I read 4.21
